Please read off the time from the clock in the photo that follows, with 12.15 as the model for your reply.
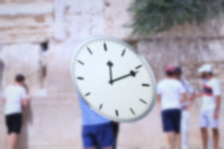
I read 12.11
